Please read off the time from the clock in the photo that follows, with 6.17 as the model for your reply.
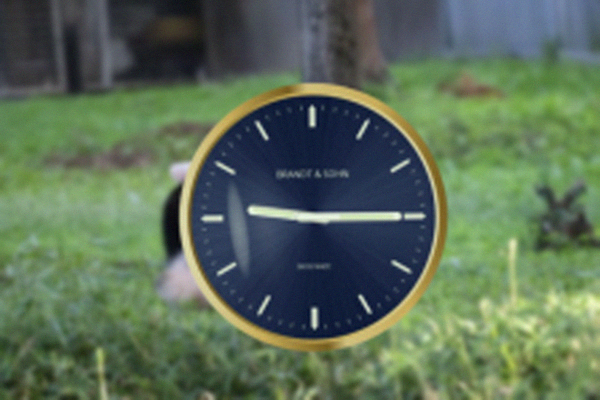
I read 9.15
